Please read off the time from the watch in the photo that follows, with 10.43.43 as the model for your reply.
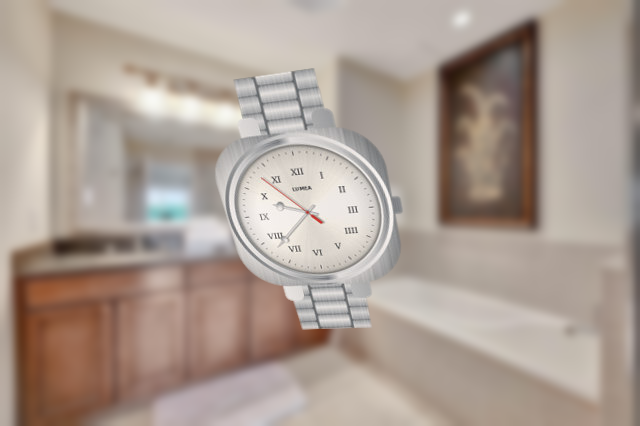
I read 9.37.53
